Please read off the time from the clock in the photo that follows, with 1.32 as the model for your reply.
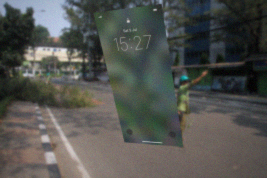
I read 15.27
